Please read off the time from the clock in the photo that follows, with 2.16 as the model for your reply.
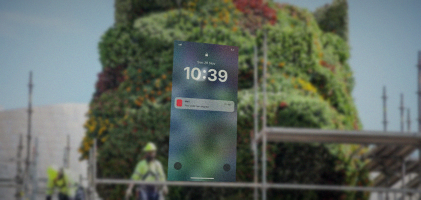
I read 10.39
